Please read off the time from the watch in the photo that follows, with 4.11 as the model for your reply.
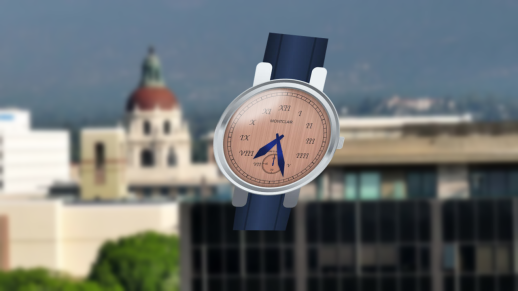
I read 7.27
